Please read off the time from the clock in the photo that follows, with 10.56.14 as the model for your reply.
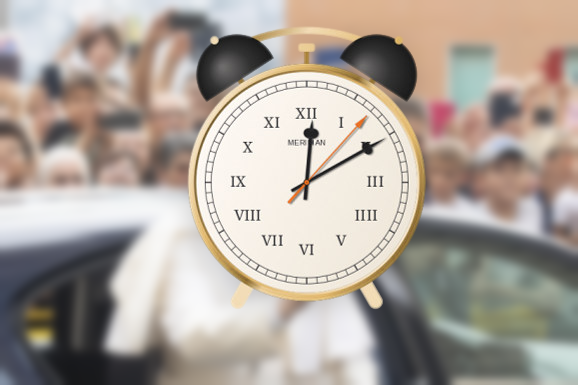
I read 12.10.07
